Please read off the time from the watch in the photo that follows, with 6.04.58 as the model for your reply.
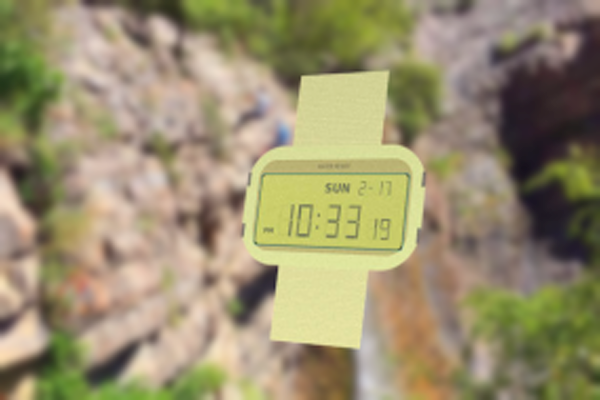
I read 10.33.19
